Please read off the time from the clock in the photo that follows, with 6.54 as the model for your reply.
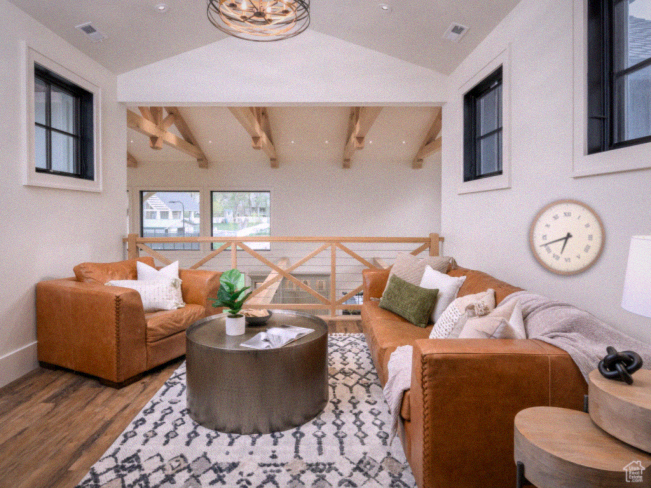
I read 6.42
